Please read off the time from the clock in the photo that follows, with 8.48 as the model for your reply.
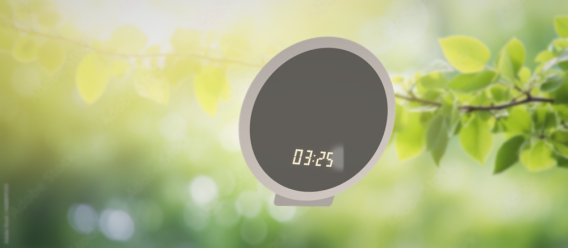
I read 3.25
